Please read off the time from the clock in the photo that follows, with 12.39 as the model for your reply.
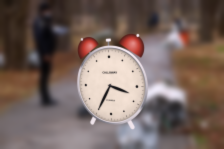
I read 3.35
